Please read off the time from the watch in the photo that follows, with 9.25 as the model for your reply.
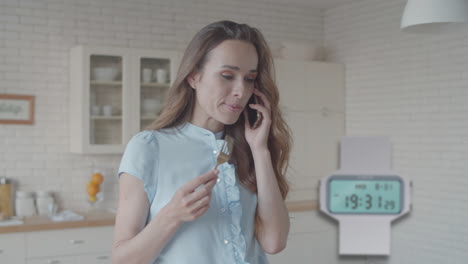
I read 19.31
